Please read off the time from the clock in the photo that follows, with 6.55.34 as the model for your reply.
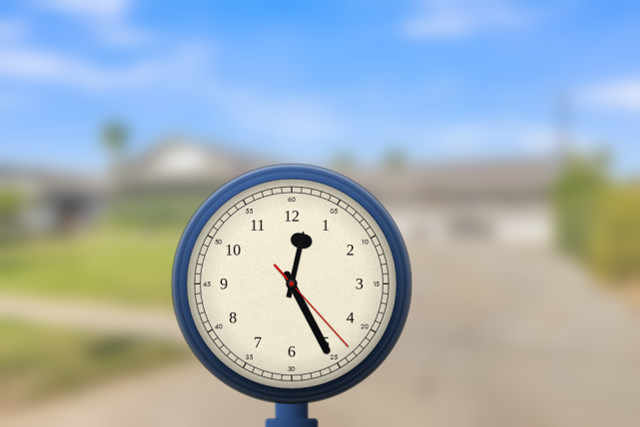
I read 12.25.23
